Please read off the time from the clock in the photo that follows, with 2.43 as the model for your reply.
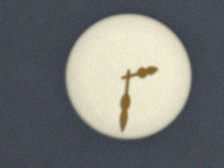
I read 2.31
